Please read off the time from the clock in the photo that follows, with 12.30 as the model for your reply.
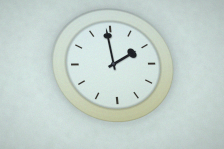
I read 1.59
